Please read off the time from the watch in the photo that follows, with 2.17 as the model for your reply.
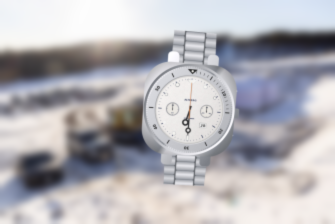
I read 6.30
